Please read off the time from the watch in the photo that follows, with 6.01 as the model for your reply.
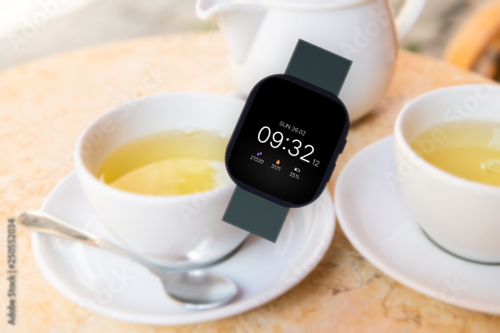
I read 9.32
